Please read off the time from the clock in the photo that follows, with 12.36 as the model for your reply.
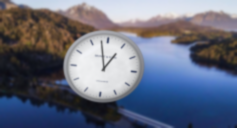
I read 12.58
